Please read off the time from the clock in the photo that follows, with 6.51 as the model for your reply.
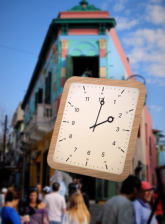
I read 2.01
